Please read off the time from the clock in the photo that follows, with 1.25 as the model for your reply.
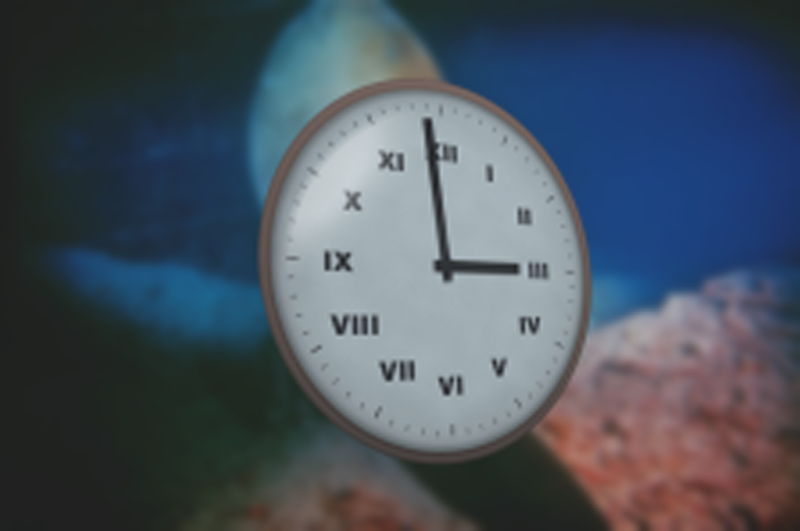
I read 2.59
